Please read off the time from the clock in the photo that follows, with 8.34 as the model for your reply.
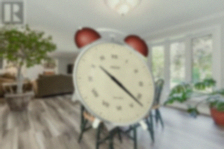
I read 10.22
